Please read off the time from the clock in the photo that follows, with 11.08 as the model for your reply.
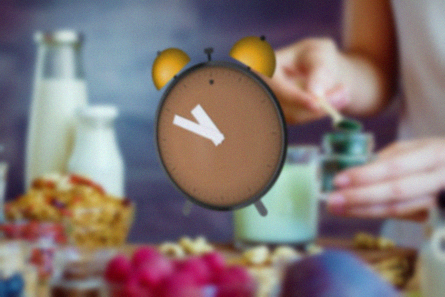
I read 10.49
